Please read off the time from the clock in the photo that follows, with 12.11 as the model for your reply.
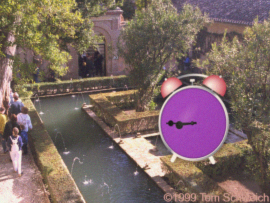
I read 8.45
